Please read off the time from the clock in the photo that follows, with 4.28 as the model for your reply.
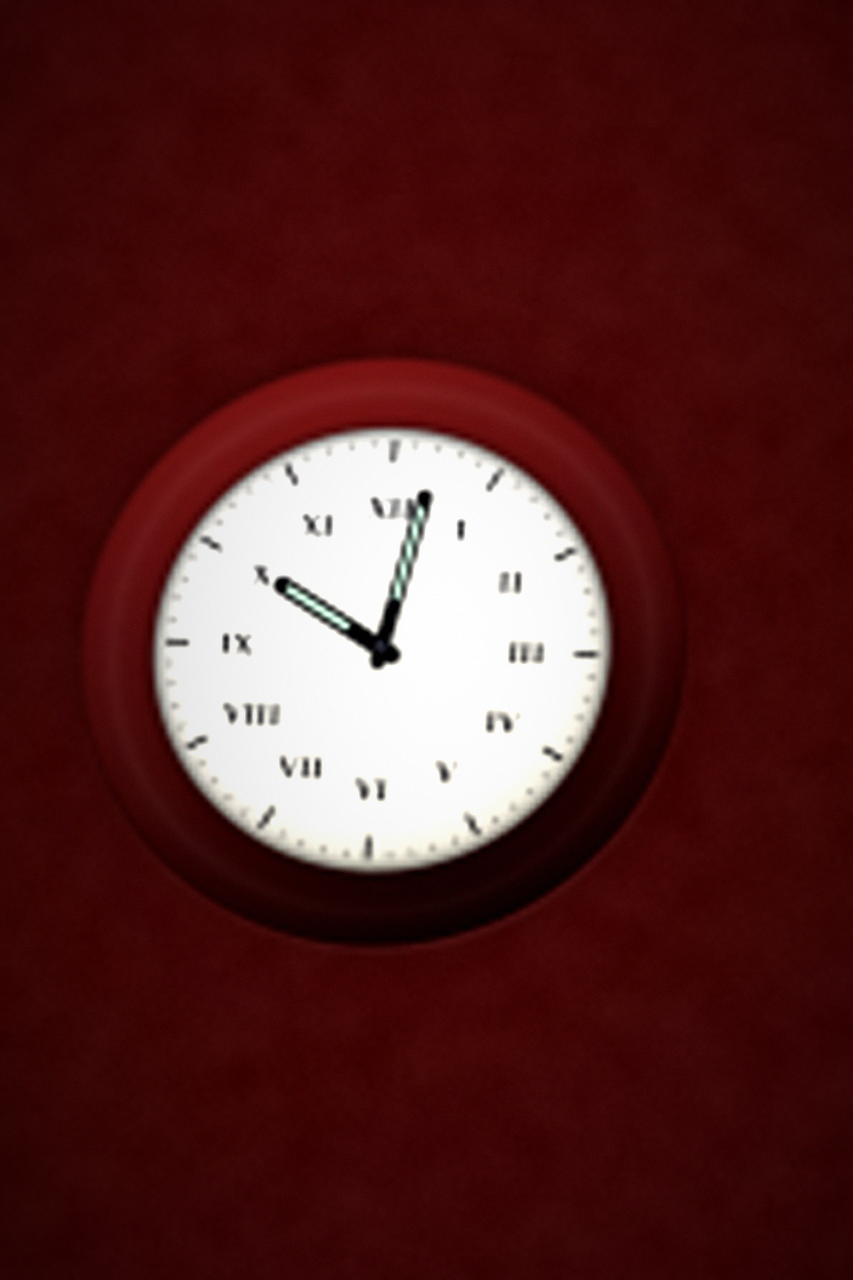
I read 10.02
